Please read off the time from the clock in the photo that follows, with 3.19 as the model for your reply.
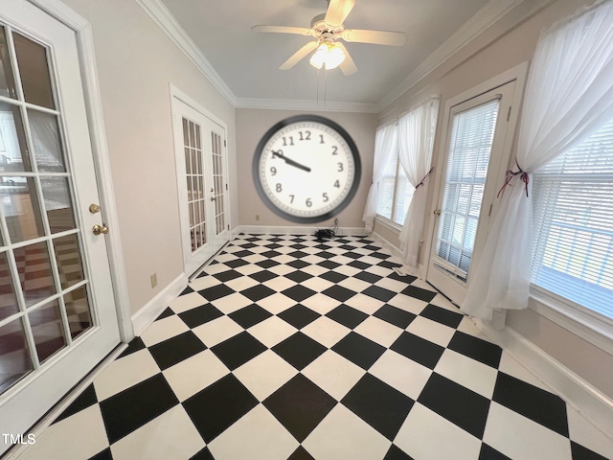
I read 9.50
